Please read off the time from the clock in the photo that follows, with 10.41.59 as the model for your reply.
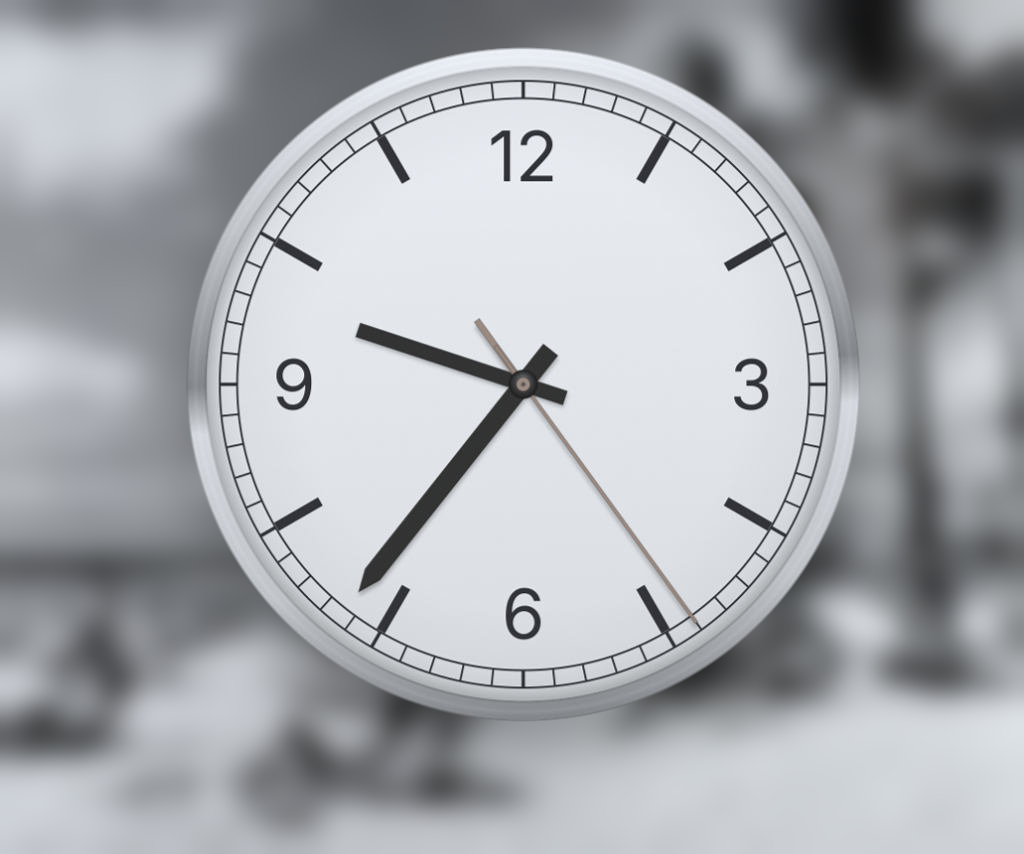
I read 9.36.24
